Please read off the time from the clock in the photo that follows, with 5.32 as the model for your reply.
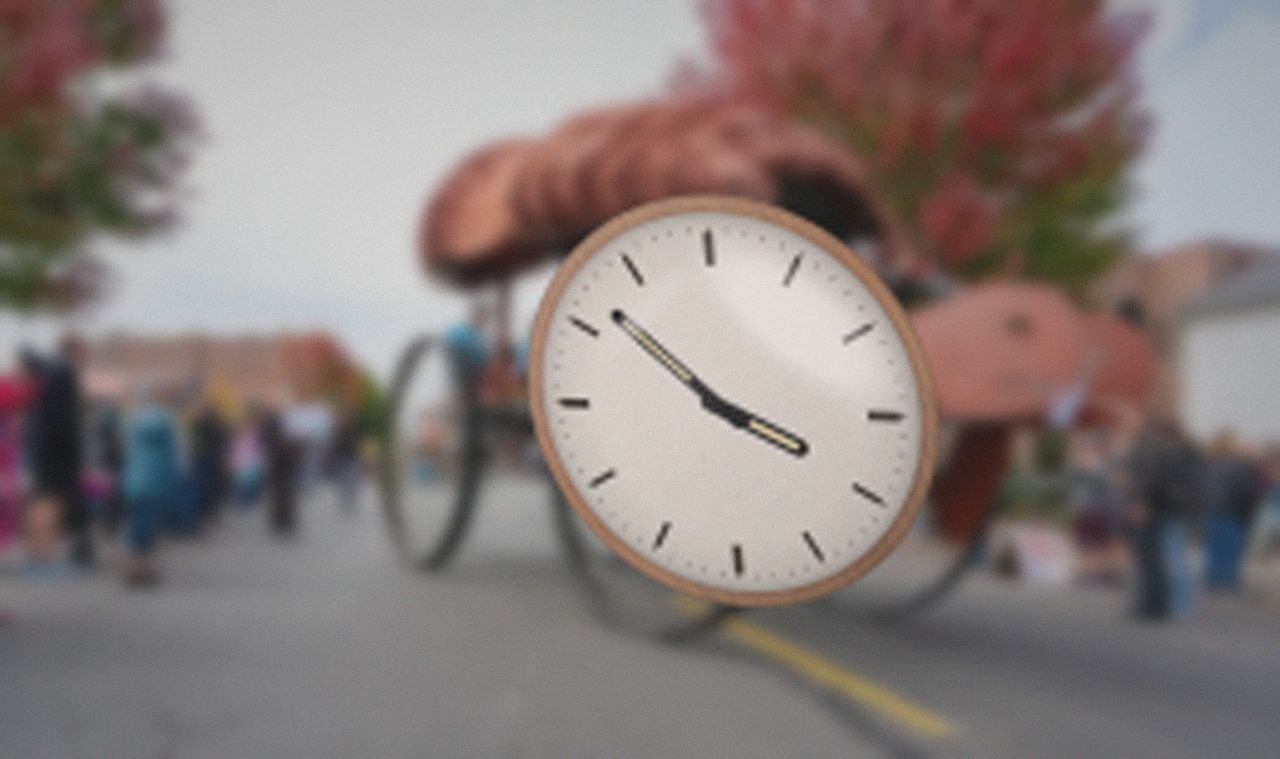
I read 3.52
